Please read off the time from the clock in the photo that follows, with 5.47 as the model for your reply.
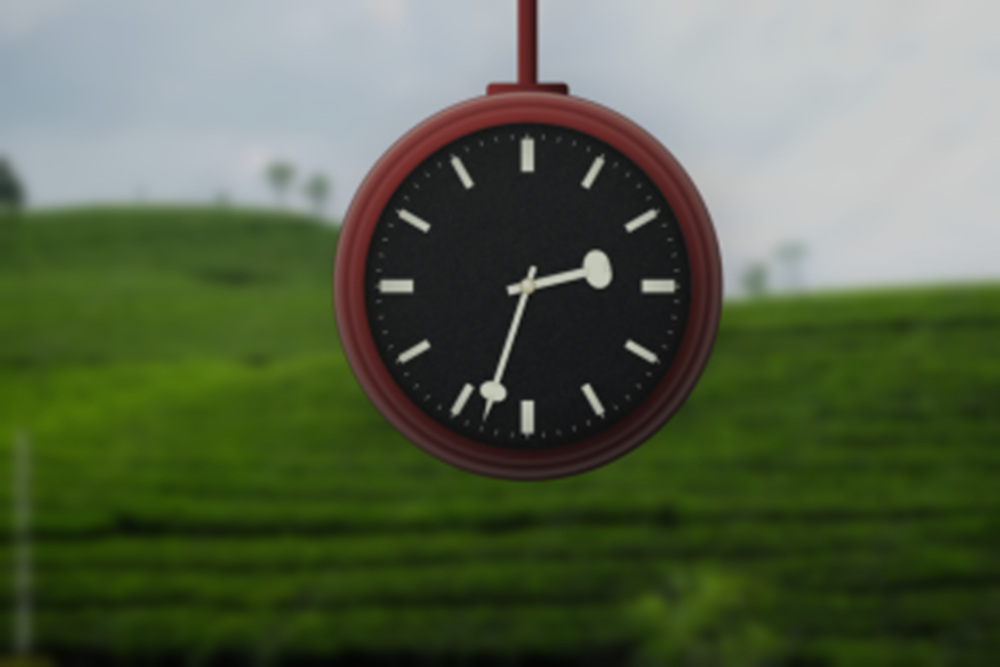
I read 2.33
